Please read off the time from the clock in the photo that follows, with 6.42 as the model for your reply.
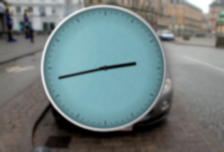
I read 2.43
